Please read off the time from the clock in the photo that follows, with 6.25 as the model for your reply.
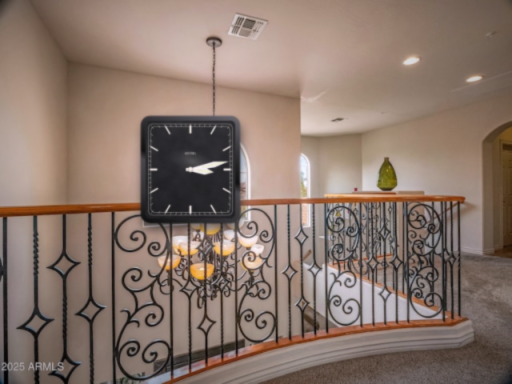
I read 3.13
